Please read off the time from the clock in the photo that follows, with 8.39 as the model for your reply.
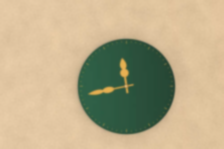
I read 11.43
